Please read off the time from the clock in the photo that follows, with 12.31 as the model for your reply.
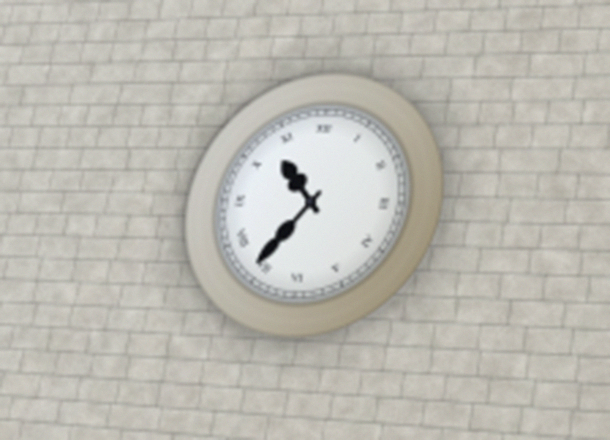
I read 10.36
